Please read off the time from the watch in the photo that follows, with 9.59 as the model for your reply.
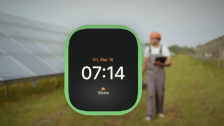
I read 7.14
